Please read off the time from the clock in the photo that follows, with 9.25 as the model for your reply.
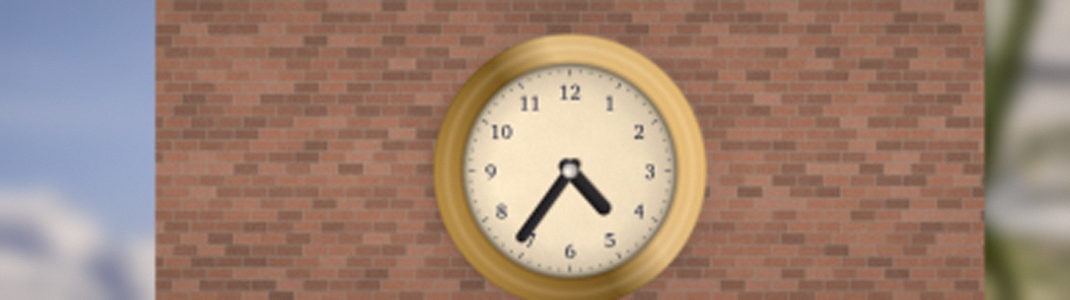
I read 4.36
